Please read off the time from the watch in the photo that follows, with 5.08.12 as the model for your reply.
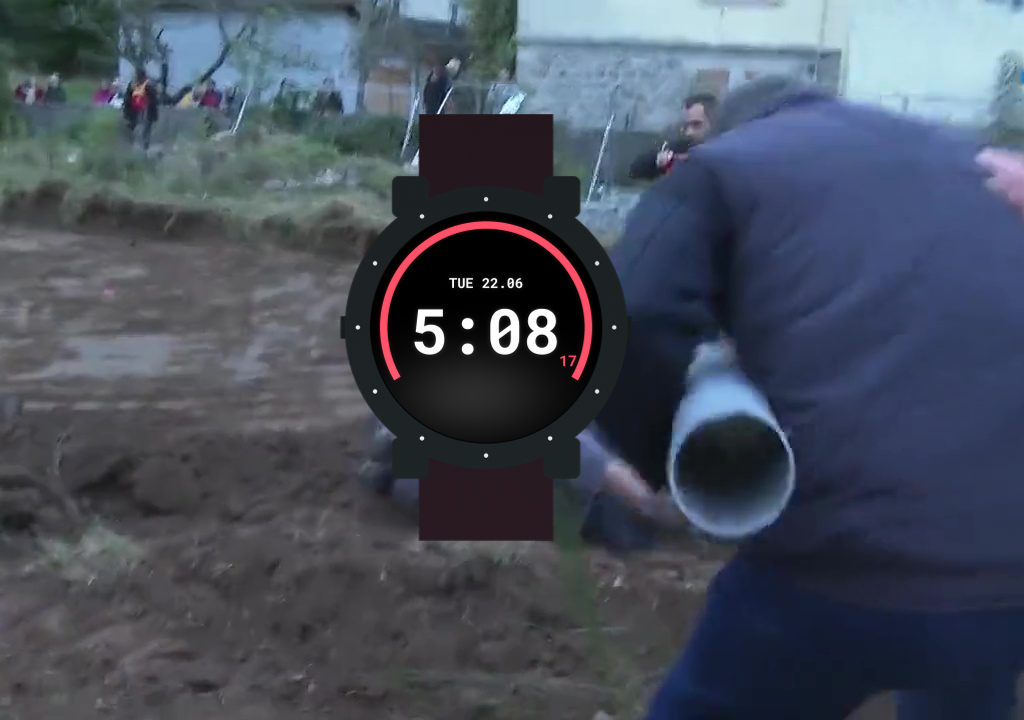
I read 5.08.17
